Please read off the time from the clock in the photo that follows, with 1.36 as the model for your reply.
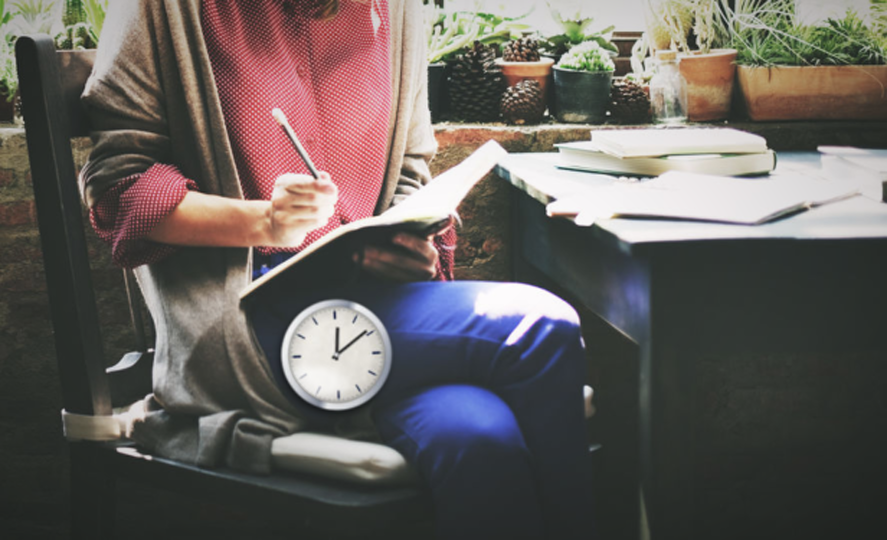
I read 12.09
